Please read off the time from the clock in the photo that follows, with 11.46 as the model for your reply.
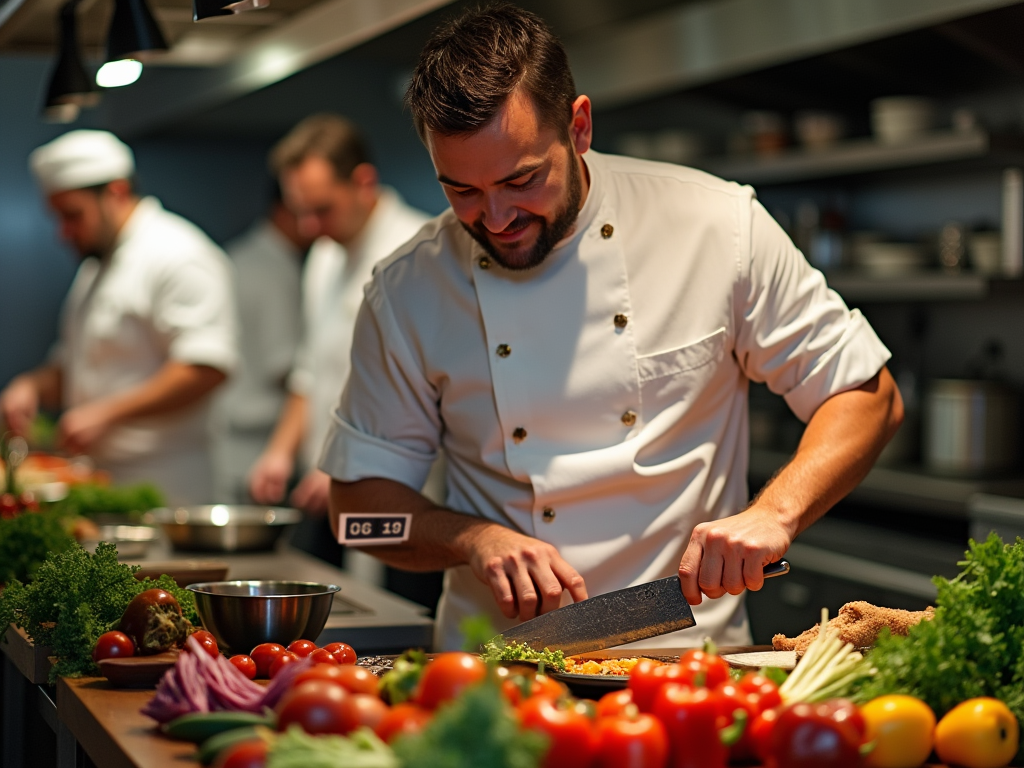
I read 6.19
